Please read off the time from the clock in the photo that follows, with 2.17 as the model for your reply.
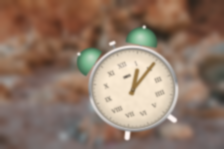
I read 1.10
